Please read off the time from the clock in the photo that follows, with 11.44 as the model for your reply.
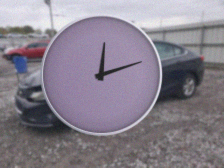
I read 12.12
